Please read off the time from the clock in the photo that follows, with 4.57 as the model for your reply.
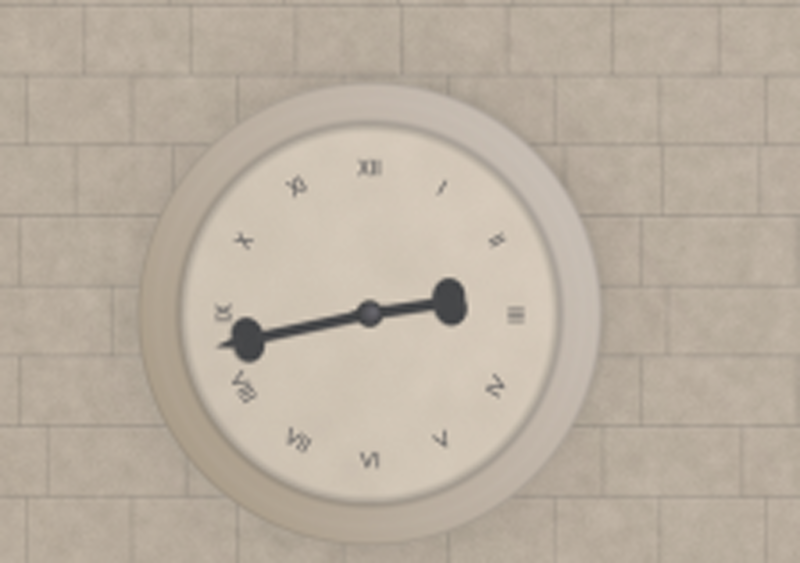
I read 2.43
